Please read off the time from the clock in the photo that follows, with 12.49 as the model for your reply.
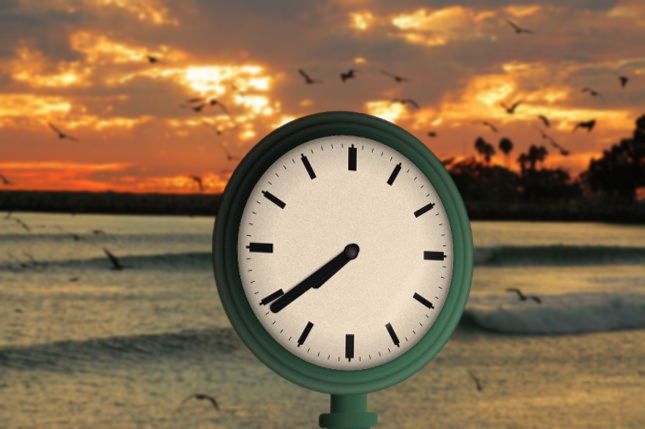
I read 7.39
